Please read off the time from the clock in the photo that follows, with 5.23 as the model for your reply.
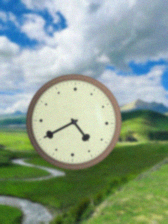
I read 4.40
